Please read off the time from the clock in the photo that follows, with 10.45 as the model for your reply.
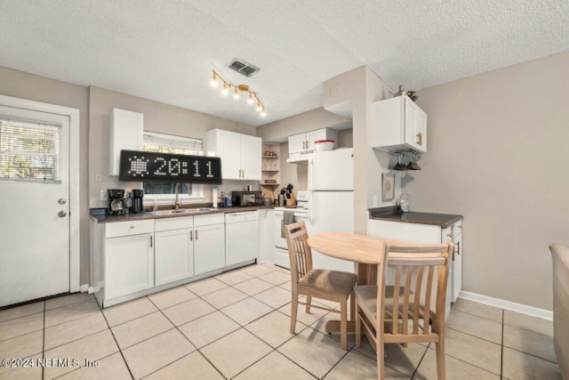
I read 20.11
